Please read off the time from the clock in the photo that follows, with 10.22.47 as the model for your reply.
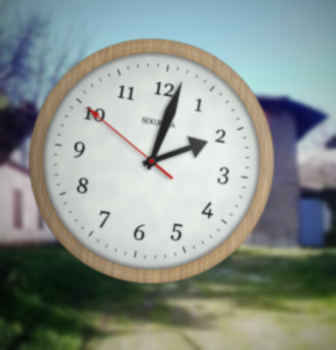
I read 2.01.50
